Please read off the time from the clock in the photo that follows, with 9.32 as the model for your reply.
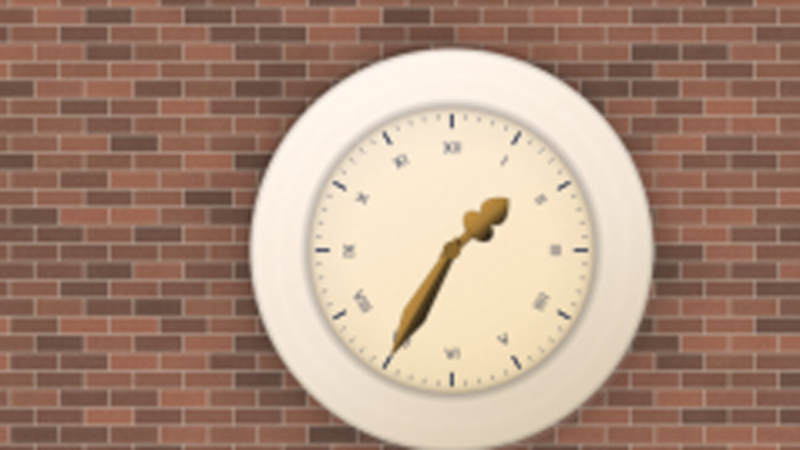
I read 1.35
